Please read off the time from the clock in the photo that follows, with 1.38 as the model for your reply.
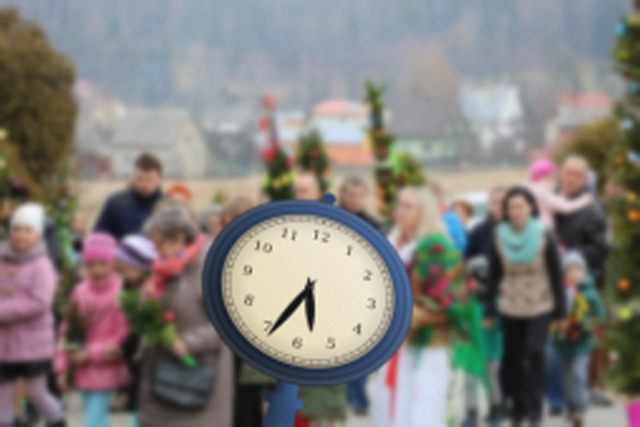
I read 5.34
